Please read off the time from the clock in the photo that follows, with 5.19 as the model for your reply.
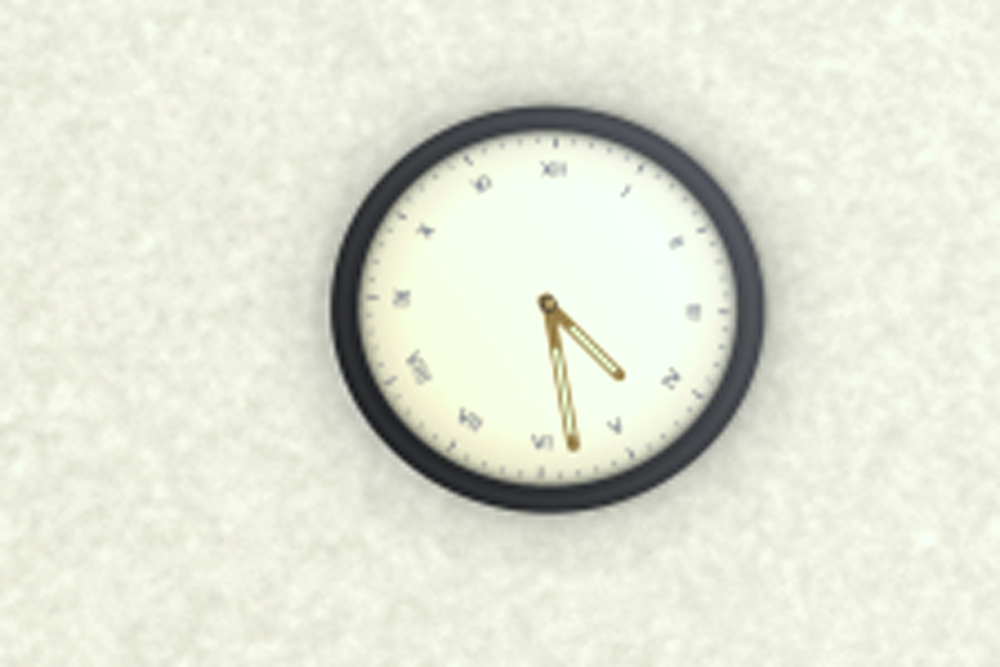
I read 4.28
